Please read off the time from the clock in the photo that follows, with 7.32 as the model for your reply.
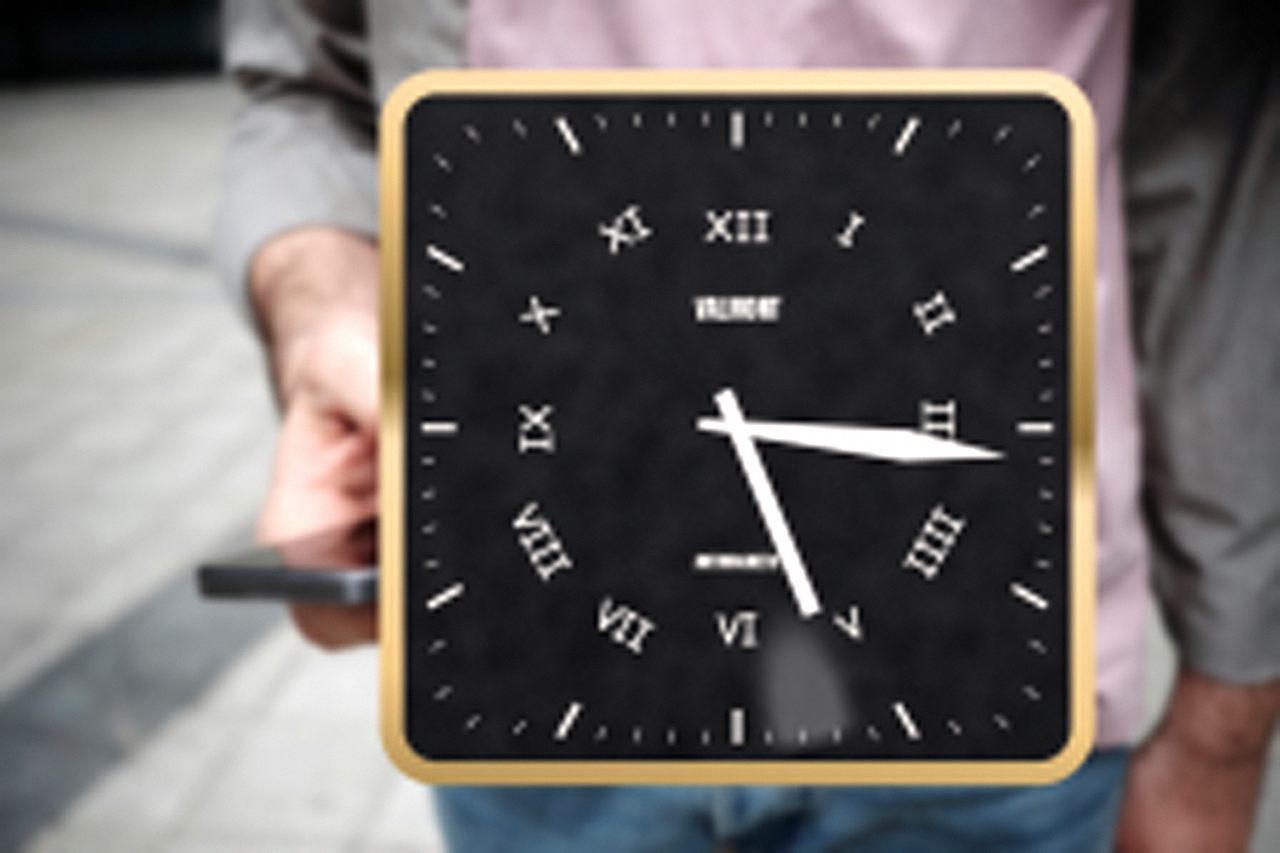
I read 5.16
